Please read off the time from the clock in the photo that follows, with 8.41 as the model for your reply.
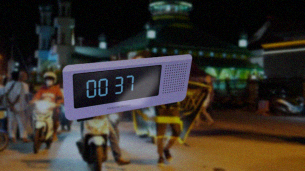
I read 0.37
